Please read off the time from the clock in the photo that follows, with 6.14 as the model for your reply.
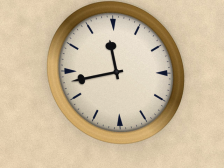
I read 11.43
